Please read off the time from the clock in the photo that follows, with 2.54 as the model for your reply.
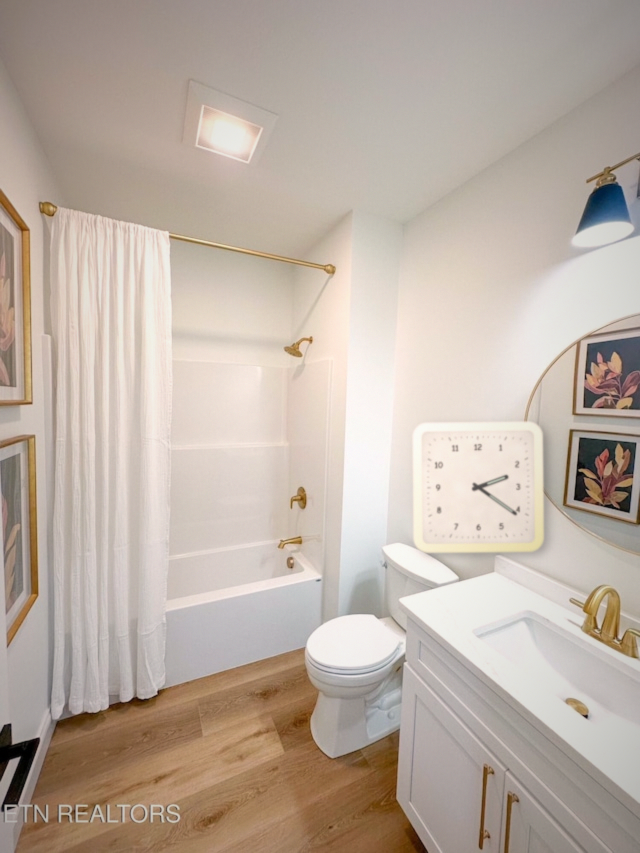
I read 2.21
